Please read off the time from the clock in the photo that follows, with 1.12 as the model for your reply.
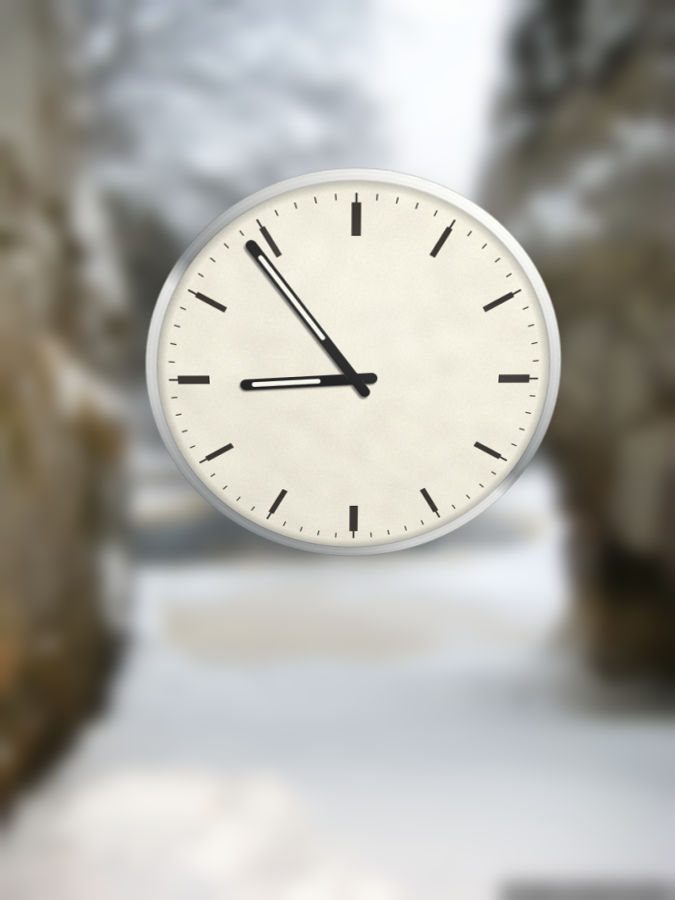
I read 8.54
